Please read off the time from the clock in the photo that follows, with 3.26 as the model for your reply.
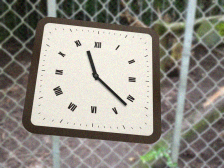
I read 11.22
